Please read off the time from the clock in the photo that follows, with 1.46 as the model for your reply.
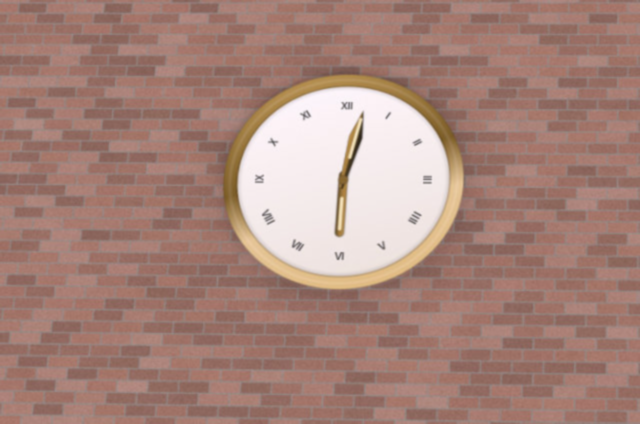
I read 6.02
